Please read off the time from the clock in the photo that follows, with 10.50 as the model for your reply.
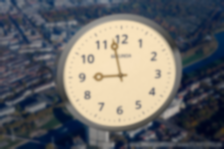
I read 8.58
